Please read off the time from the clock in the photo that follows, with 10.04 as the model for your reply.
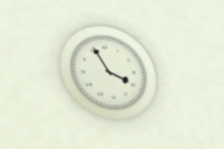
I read 3.56
